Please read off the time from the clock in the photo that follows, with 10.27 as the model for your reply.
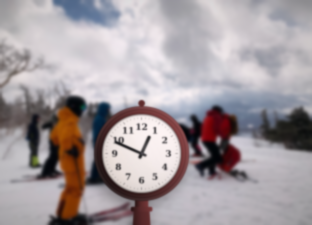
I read 12.49
